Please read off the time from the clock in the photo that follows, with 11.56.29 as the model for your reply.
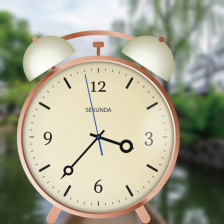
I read 3.36.58
